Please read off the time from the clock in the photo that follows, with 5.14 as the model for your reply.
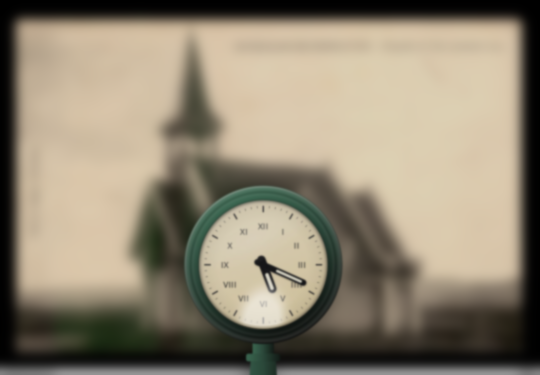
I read 5.19
